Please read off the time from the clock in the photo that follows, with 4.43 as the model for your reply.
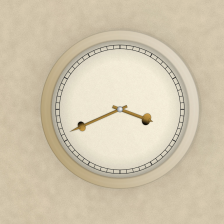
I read 3.41
